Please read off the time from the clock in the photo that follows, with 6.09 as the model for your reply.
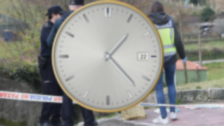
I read 1.23
